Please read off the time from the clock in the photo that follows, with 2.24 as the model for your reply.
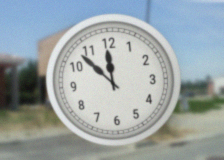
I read 11.53
